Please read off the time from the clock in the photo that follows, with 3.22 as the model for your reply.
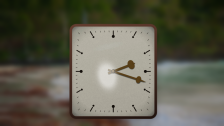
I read 2.18
